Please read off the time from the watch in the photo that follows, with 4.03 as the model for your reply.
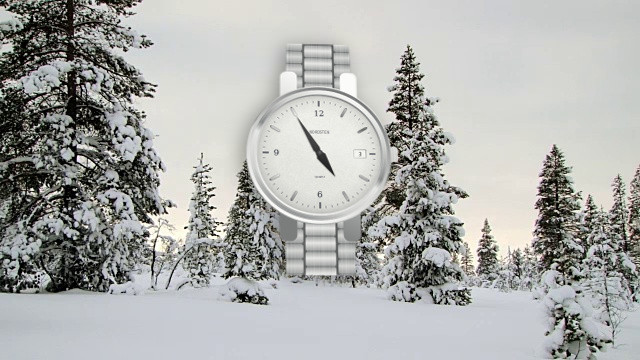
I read 4.55
